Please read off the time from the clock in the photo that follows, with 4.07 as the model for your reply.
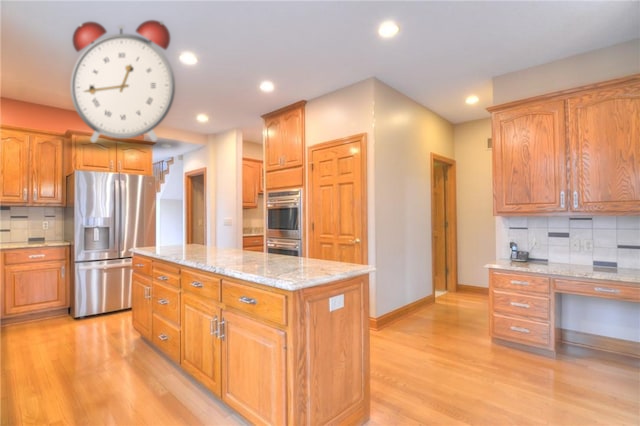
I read 12.44
